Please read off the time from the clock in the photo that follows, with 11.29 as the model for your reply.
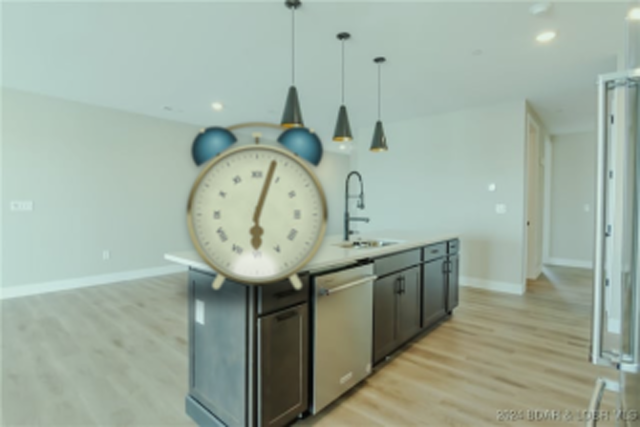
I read 6.03
